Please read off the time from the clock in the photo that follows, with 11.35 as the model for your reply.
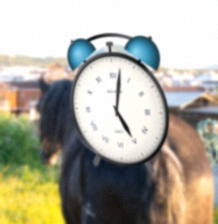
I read 5.02
